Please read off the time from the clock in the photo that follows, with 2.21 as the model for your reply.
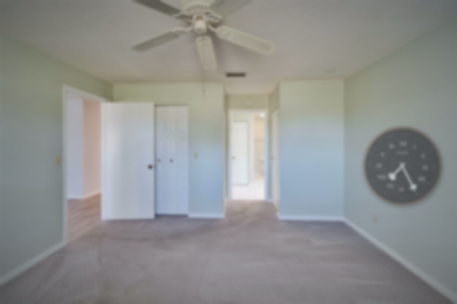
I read 7.25
